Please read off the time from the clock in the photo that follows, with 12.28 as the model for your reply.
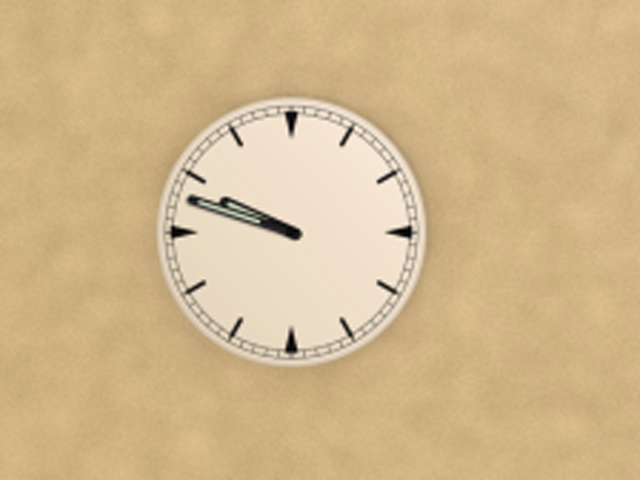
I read 9.48
